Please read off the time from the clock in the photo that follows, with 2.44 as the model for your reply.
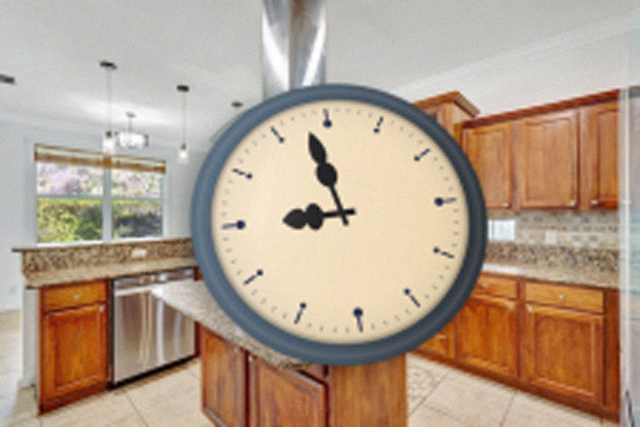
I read 8.58
